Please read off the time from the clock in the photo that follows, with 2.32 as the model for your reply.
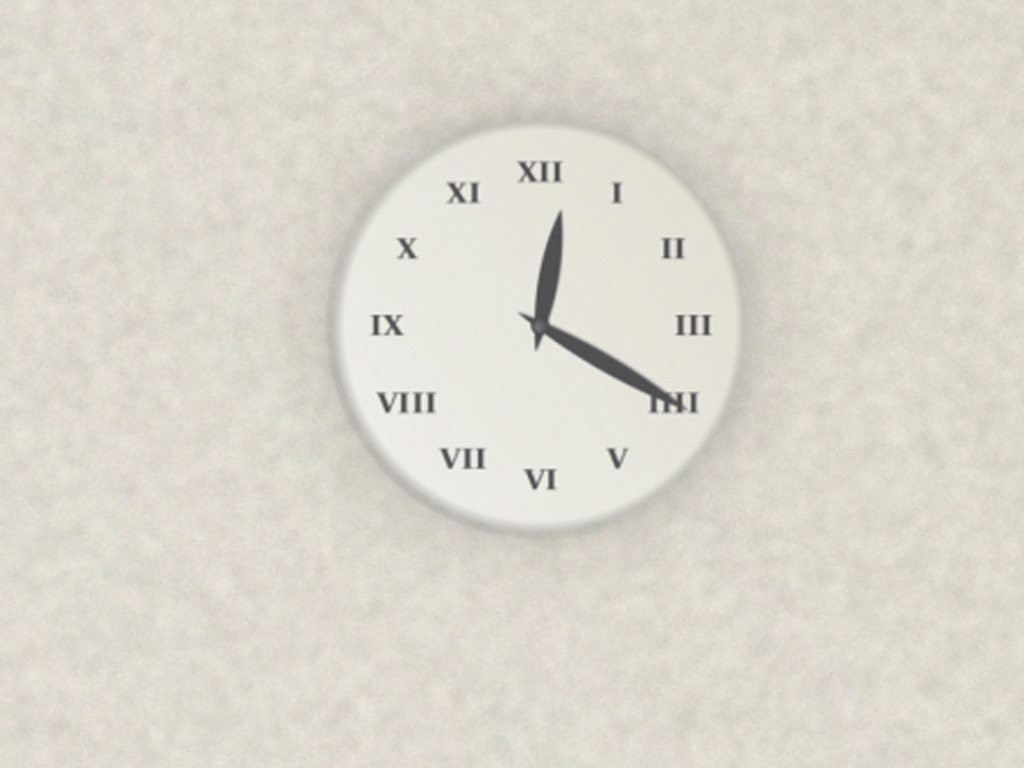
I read 12.20
